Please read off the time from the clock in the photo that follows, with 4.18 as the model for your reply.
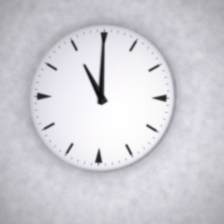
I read 11.00
